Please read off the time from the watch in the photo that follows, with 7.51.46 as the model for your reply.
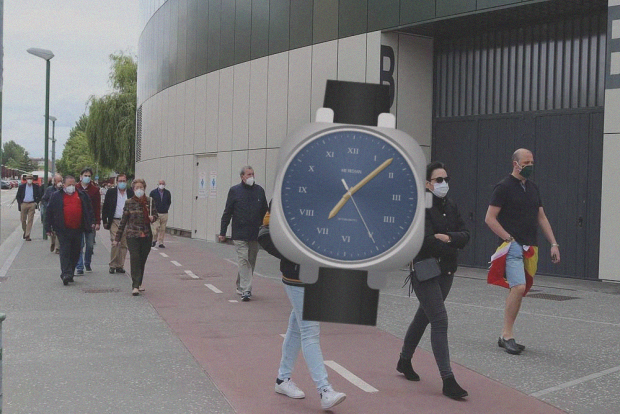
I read 7.07.25
